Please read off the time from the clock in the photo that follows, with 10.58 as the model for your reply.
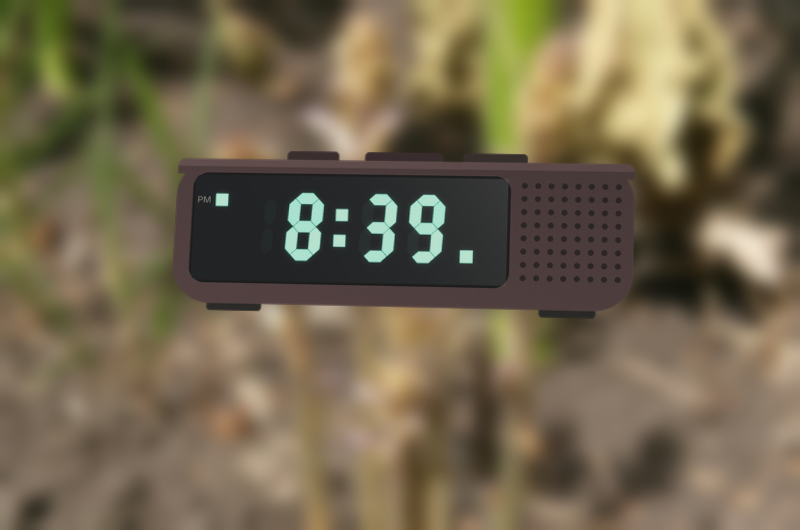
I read 8.39
